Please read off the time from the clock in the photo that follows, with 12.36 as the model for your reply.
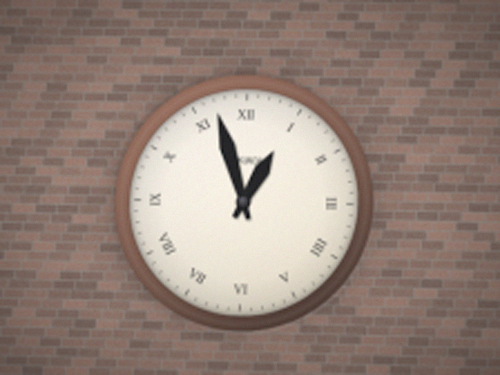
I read 12.57
